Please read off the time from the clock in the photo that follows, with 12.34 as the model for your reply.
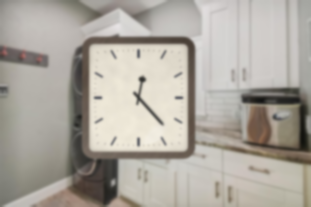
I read 12.23
